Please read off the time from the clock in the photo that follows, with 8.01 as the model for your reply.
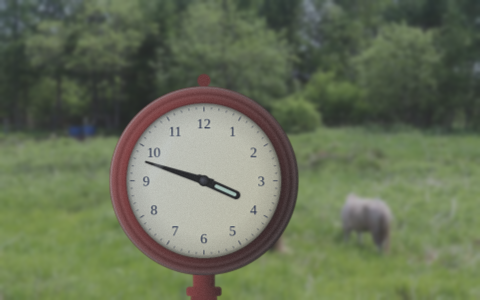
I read 3.48
